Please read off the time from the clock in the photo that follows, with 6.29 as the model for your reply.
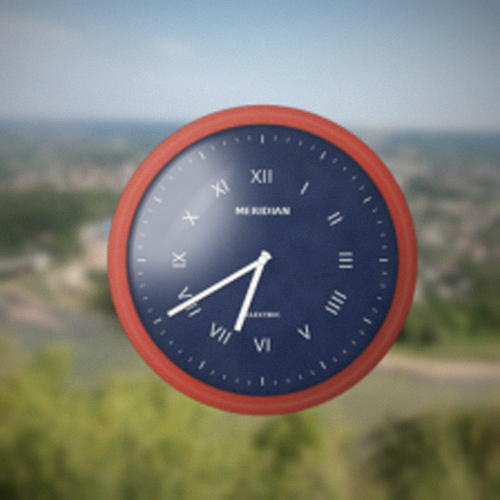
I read 6.40
